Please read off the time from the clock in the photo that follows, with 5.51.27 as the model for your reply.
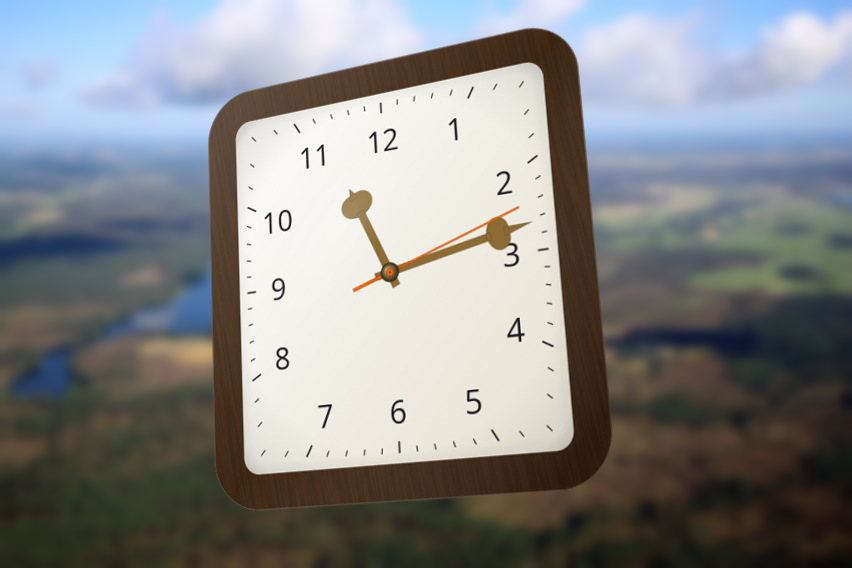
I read 11.13.12
